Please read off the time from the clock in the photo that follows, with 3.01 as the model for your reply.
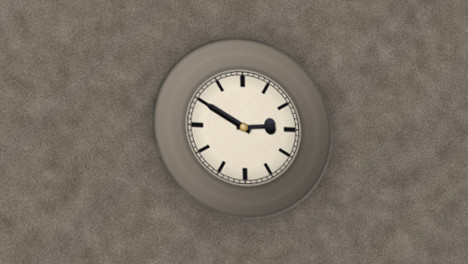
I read 2.50
